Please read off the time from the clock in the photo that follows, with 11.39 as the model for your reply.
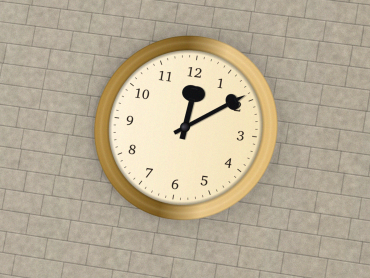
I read 12.09
